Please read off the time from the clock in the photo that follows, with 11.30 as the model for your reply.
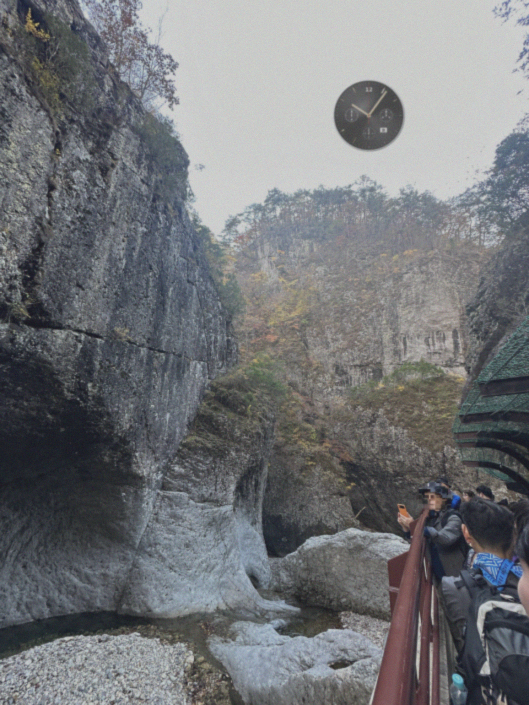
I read 10.06
